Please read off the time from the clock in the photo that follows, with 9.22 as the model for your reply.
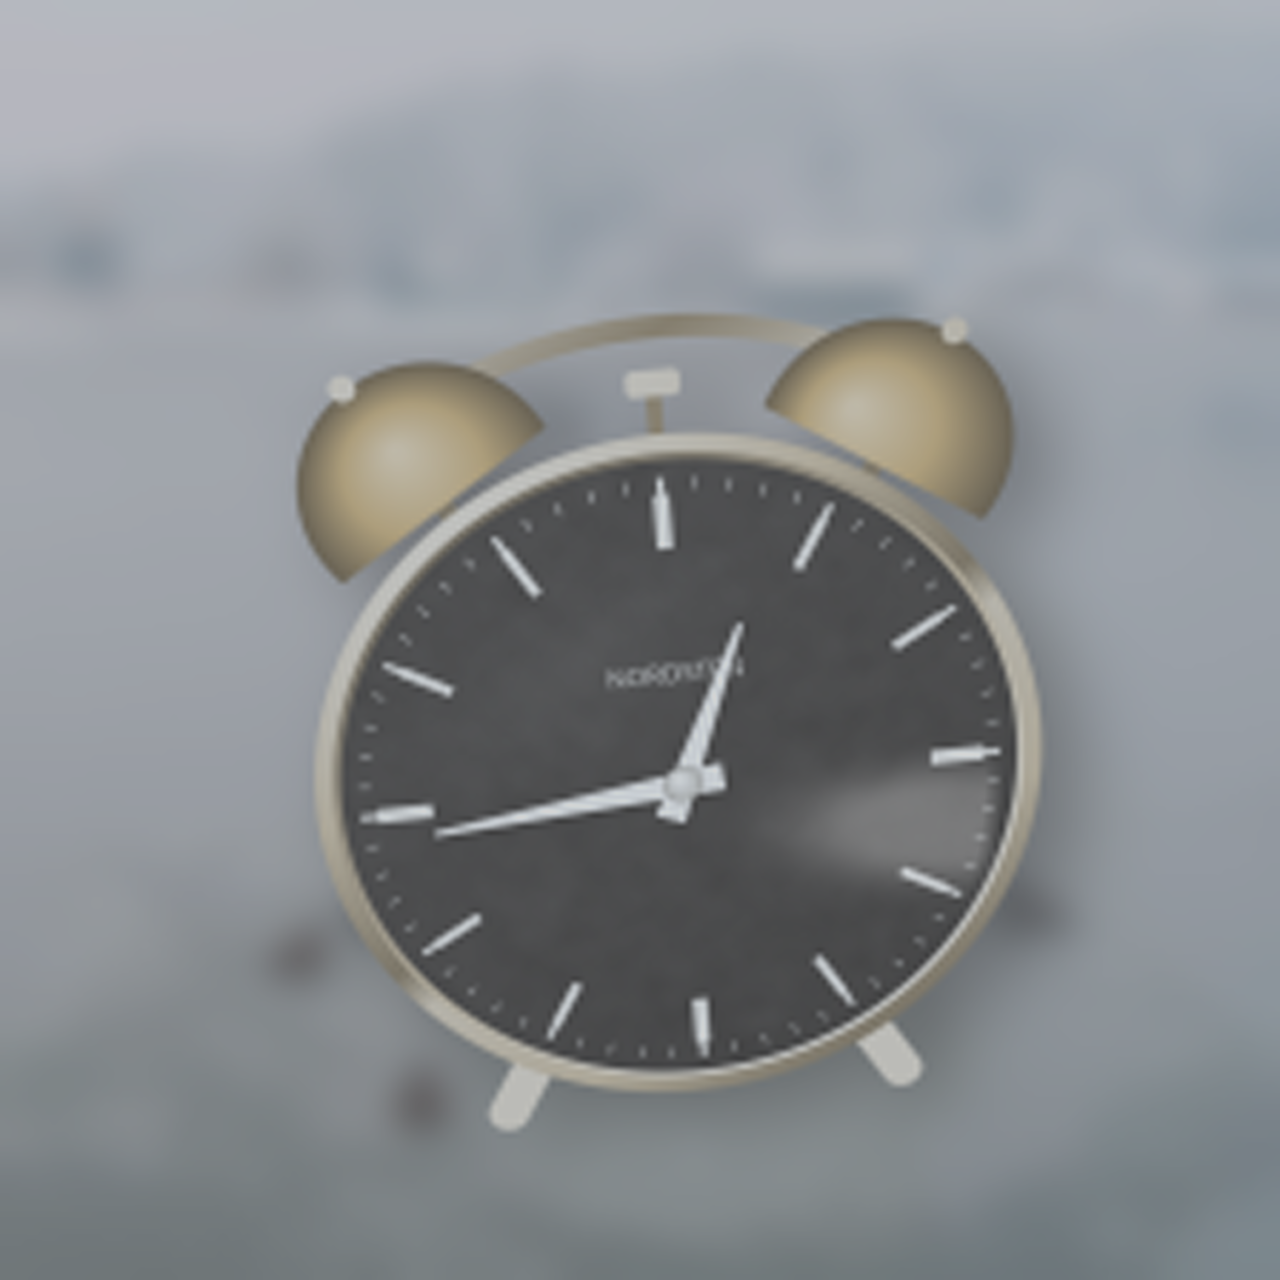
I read 12.44
